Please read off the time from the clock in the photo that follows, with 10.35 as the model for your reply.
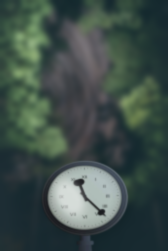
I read 11.23
